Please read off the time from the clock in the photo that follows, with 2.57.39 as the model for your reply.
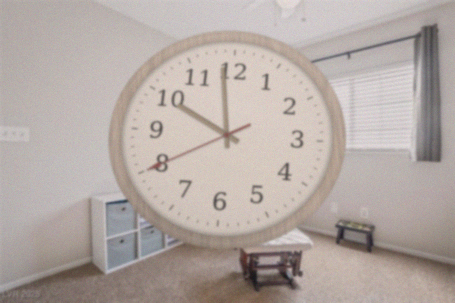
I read 9.58.40
